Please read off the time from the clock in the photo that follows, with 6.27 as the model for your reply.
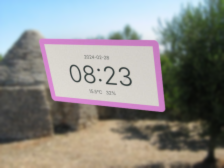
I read 8.23
